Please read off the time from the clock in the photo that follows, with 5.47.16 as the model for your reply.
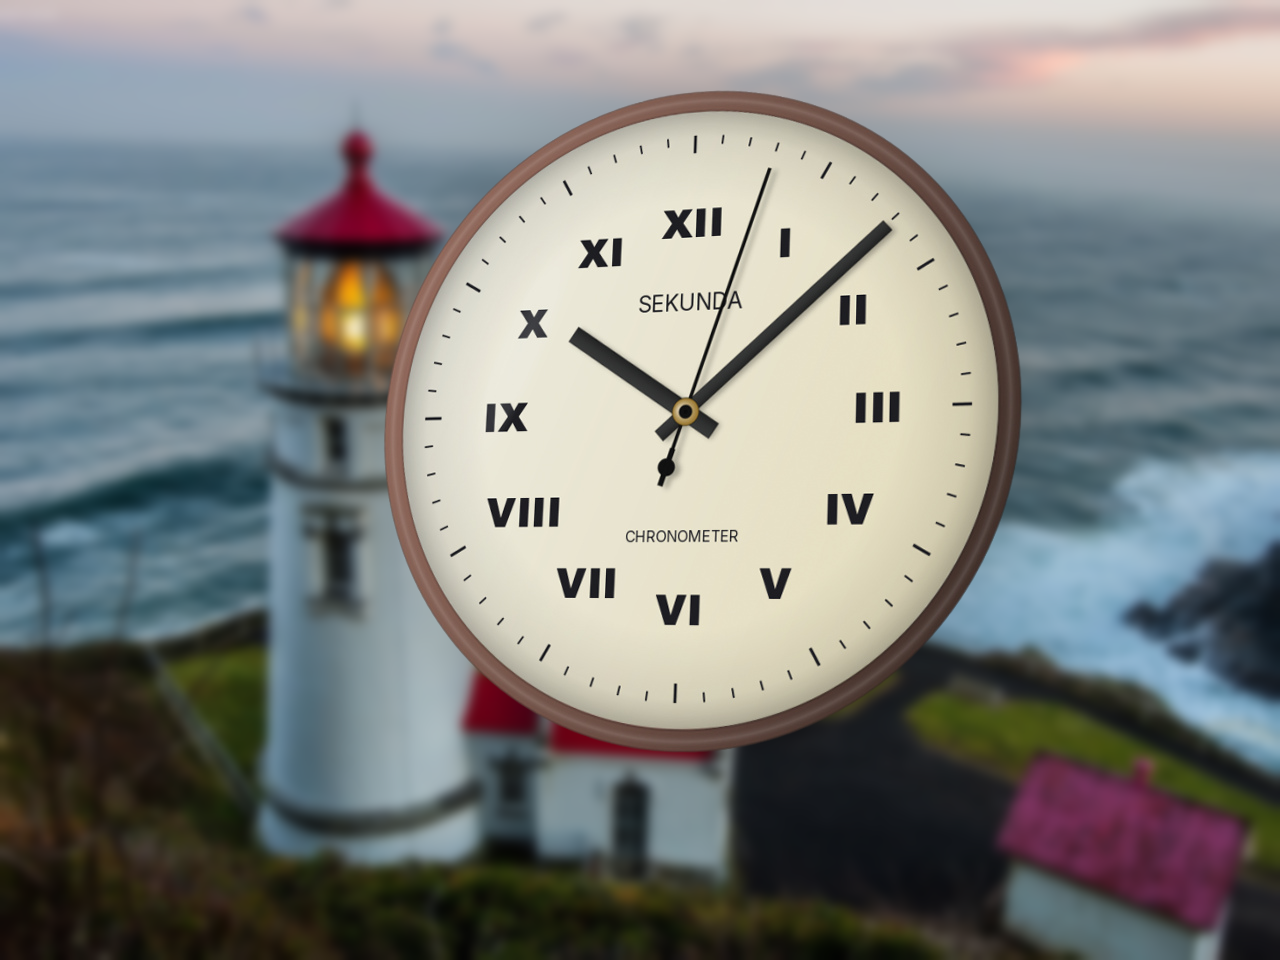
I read 10.08.03
